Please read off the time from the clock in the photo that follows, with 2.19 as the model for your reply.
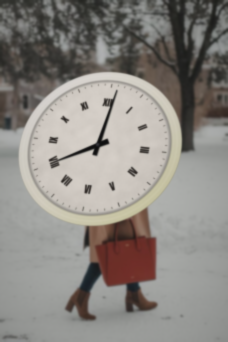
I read 8.01
